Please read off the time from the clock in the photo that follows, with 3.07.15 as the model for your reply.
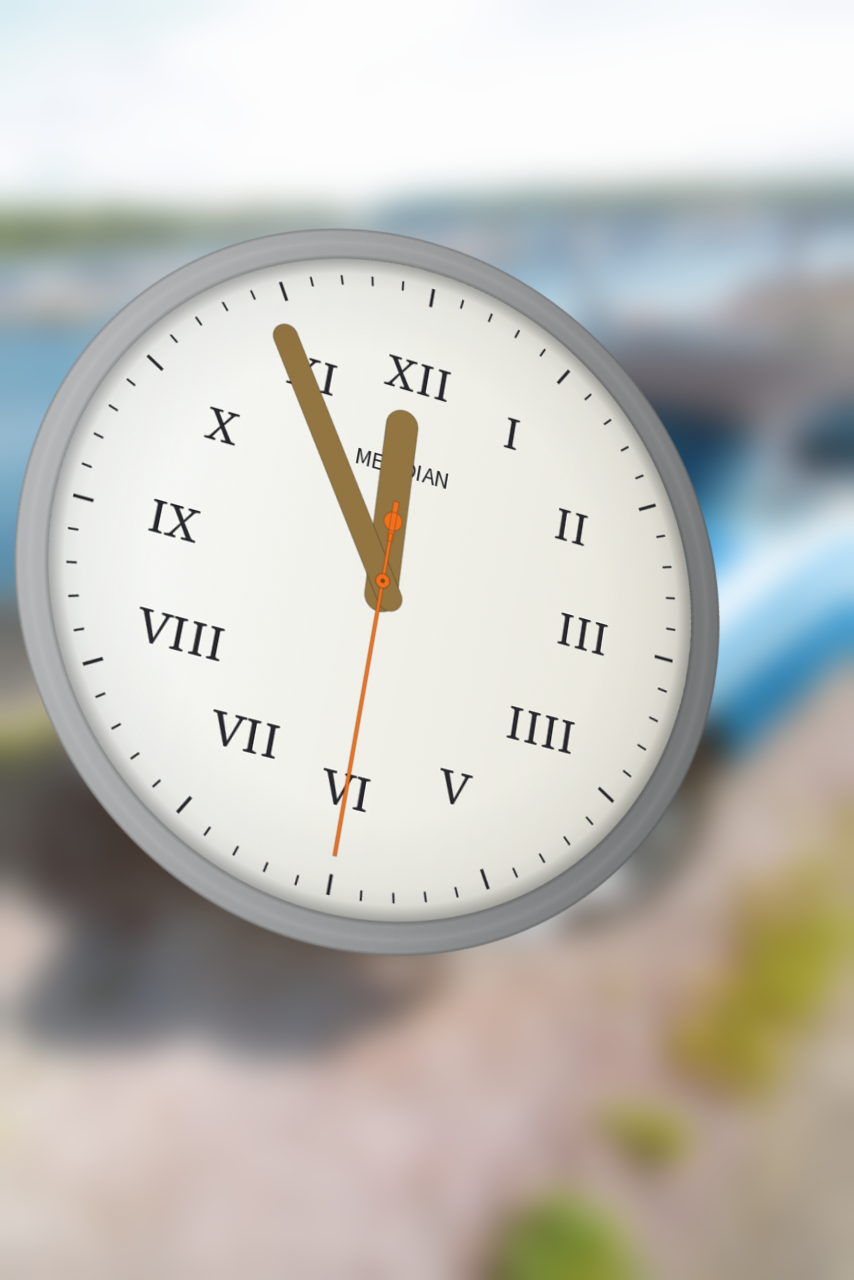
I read 11.54.30
